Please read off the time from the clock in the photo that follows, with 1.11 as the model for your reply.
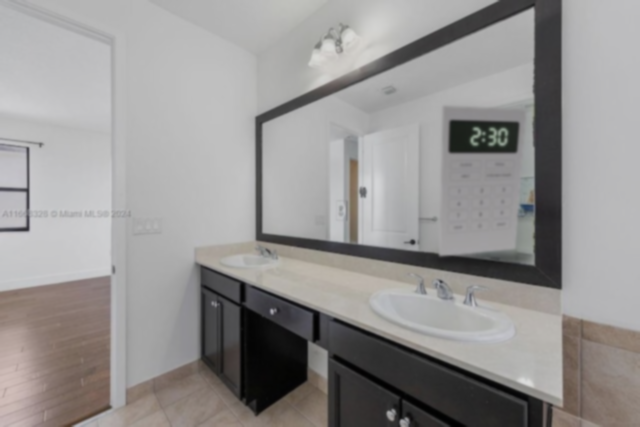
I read 2.30
